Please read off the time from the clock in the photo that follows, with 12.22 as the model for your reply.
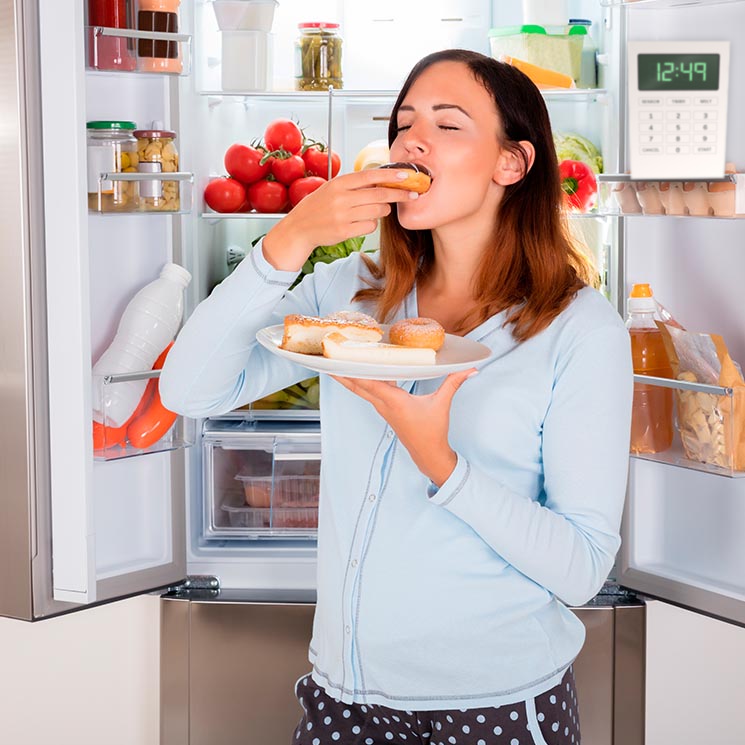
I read 12.49
